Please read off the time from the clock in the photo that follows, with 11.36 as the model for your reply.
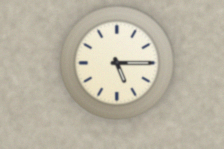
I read 5.15
